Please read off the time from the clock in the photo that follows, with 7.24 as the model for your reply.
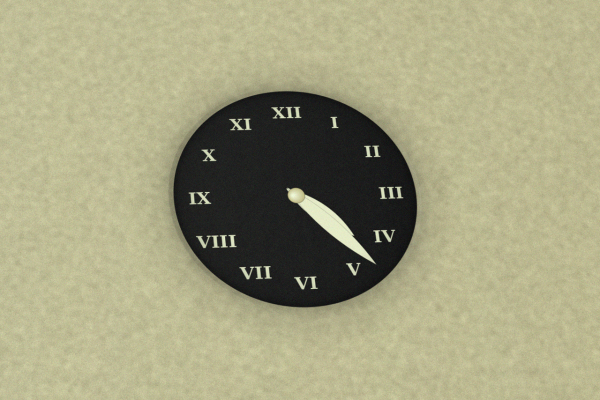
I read 4.23
